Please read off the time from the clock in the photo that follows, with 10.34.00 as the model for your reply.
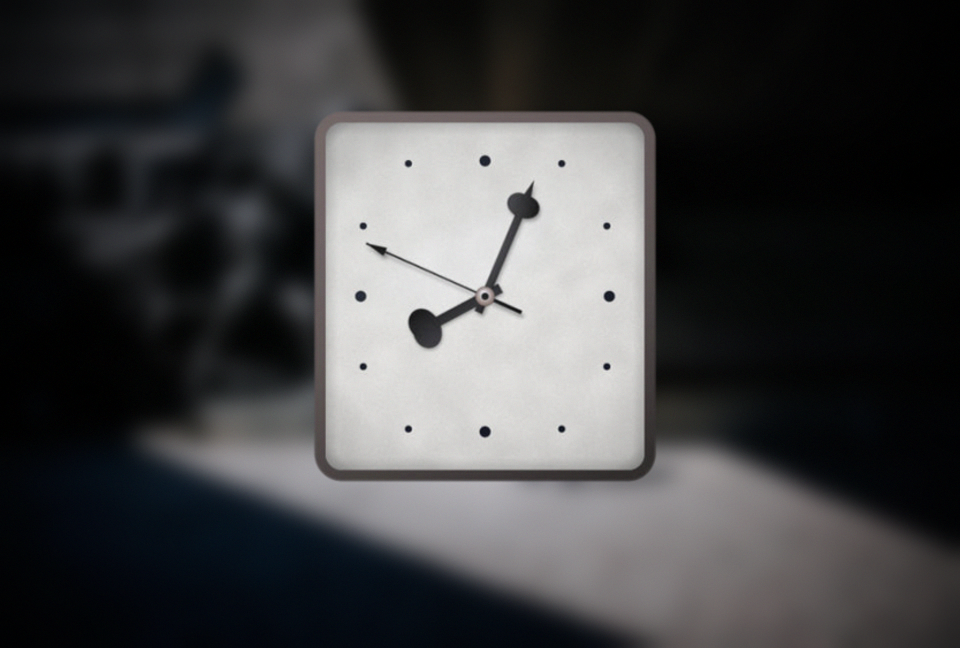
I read 8.03.49
